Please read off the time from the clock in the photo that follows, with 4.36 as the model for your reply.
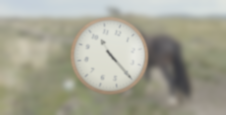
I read 10.20
